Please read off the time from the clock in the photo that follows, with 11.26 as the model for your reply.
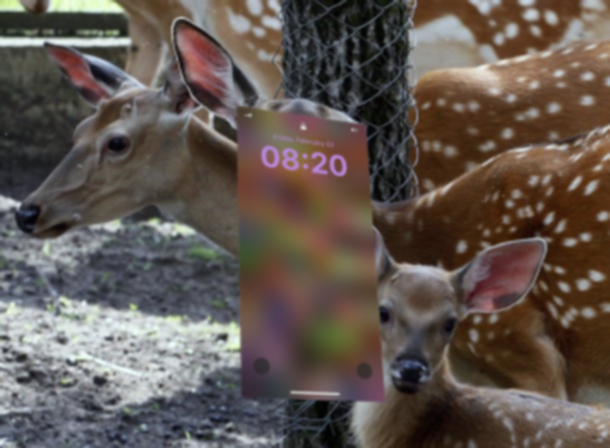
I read 8.20
